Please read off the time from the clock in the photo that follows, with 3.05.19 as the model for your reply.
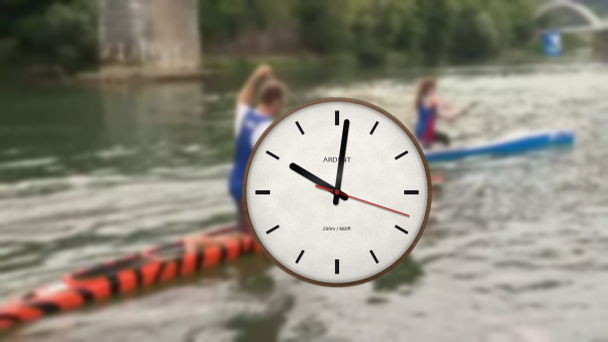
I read 10.01.18
